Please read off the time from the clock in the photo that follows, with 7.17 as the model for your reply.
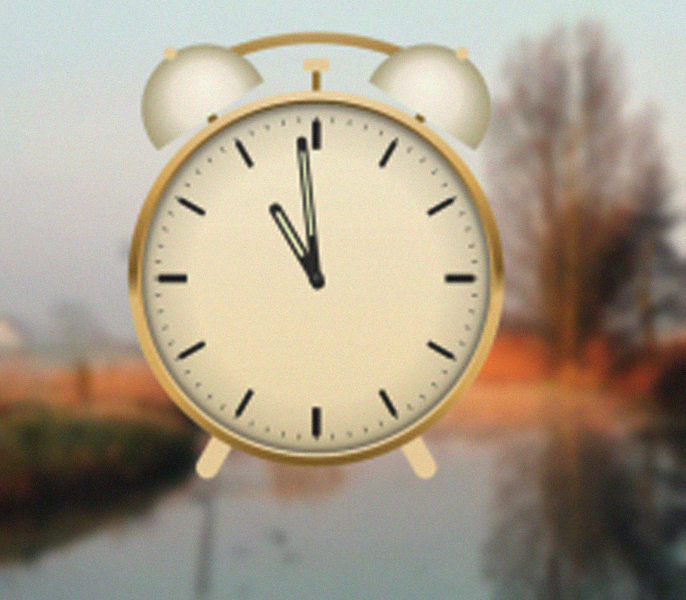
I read 10.59
